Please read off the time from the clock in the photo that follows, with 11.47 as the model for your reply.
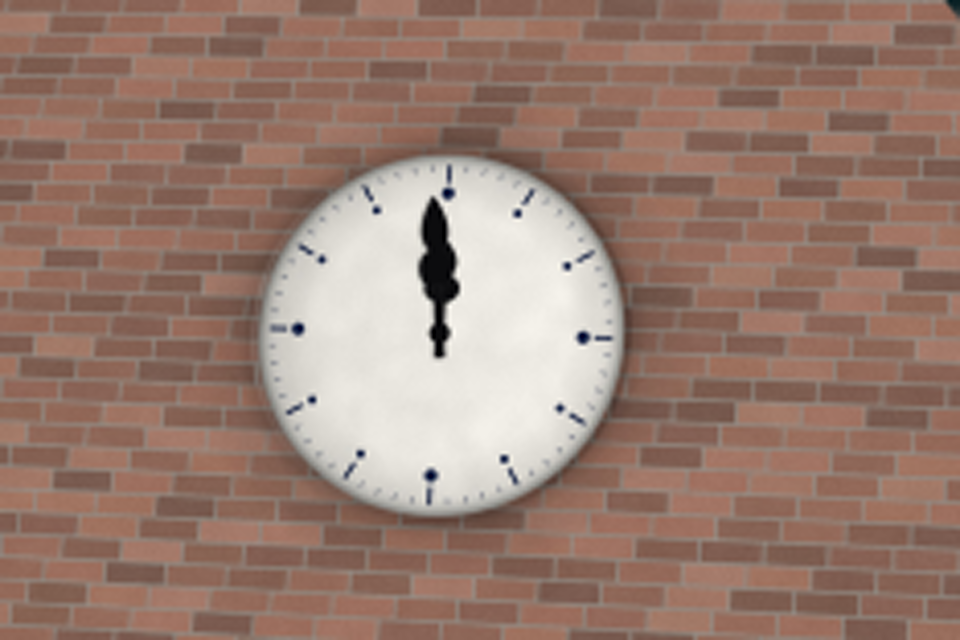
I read 11.59
